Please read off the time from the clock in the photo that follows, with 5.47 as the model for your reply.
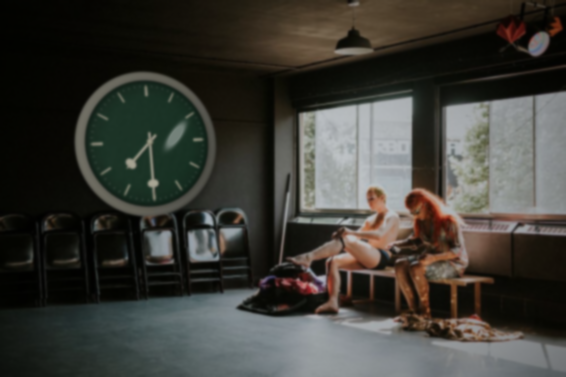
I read 7.30
